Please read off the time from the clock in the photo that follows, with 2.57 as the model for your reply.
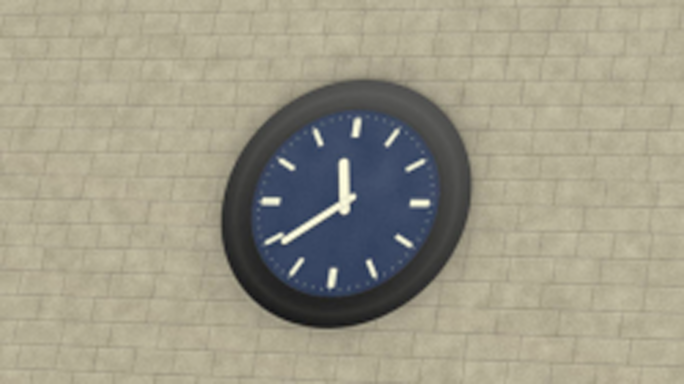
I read 11.39
